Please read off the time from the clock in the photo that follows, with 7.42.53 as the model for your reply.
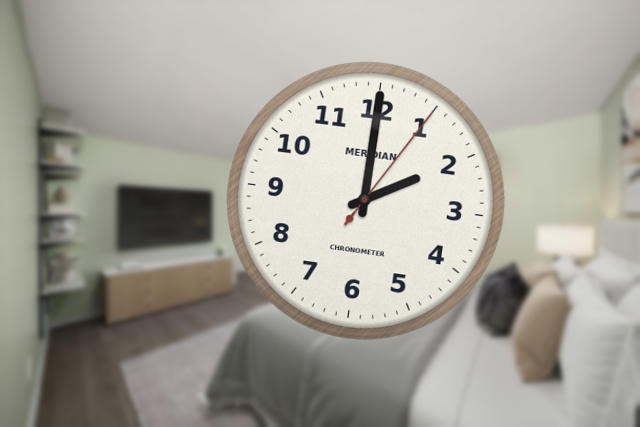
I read 2.00.05
